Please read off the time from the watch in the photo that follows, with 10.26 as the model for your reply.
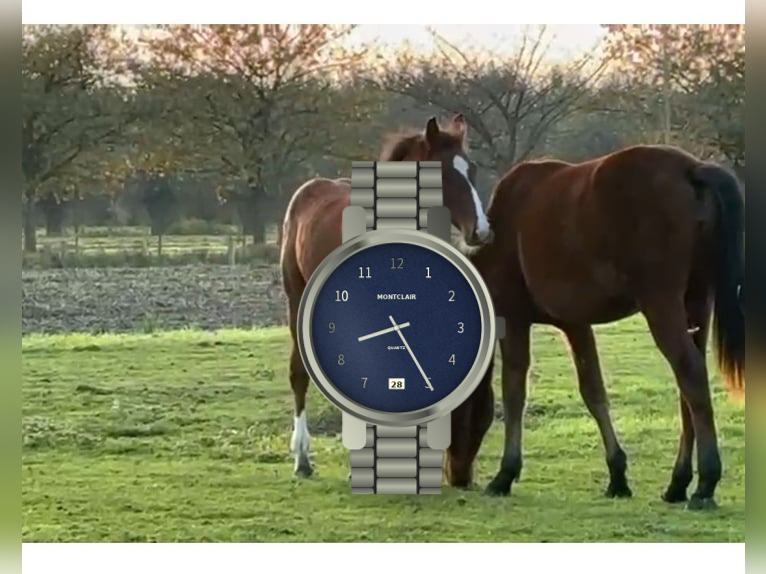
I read 8.25
